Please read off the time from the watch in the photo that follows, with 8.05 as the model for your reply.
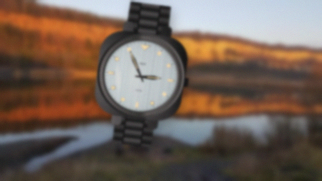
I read 2.55
